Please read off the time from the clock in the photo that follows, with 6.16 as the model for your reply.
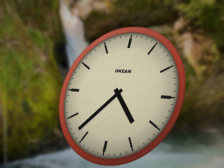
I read 4.37
